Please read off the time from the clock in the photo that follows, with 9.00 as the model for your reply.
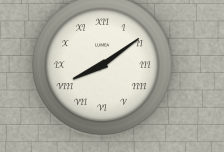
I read 8.09
